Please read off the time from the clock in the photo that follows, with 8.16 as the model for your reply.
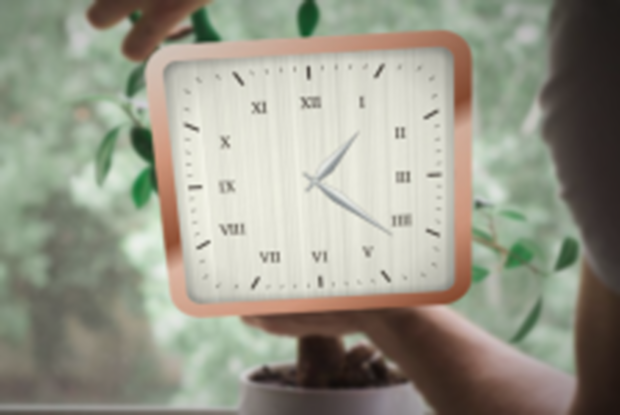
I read 1.22
